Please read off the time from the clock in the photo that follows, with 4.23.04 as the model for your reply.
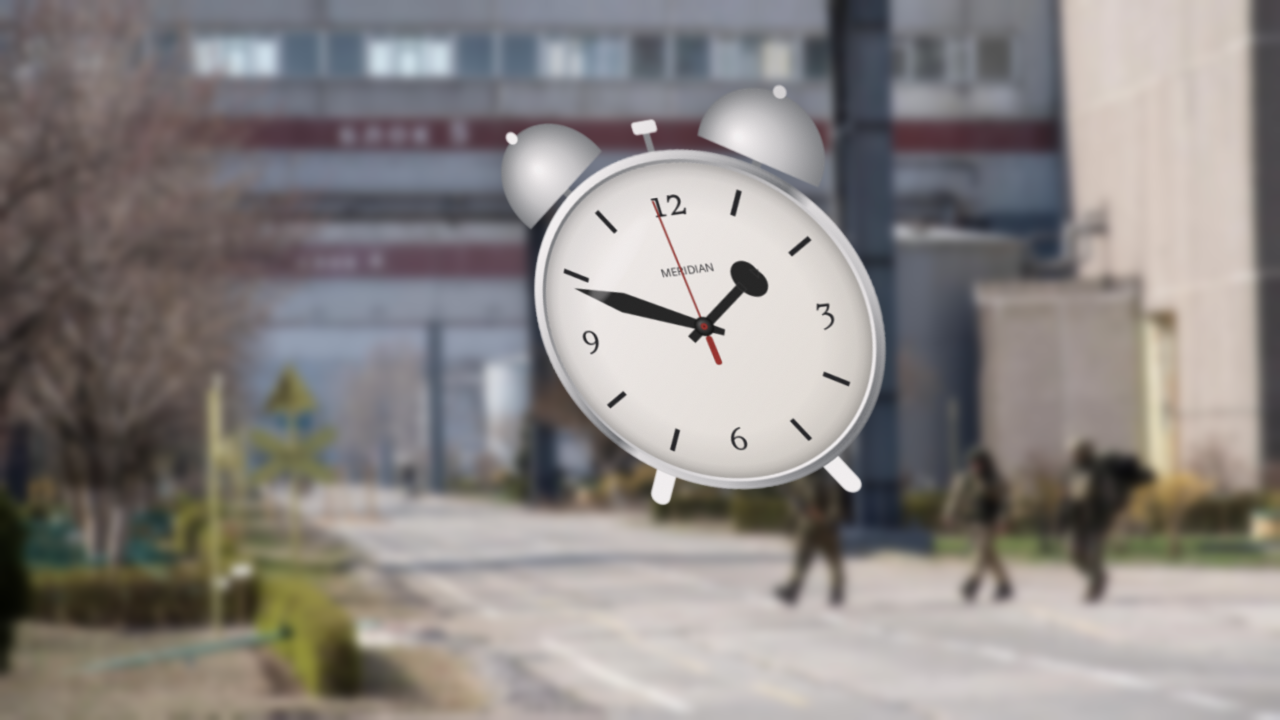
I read 1.48.59
